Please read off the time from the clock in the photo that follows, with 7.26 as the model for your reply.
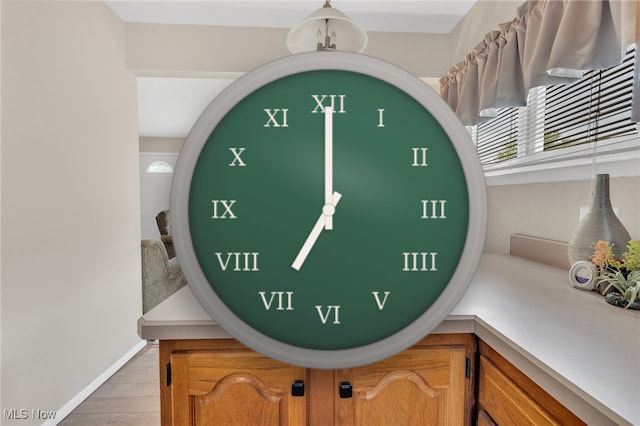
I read 7.00
